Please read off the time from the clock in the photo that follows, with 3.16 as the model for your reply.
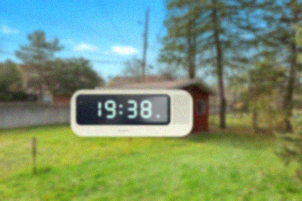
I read 19.38
